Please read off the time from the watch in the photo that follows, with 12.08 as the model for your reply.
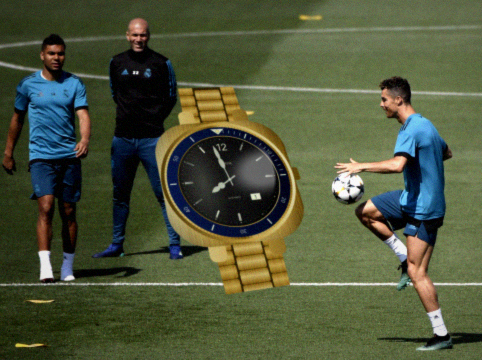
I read 7.58
